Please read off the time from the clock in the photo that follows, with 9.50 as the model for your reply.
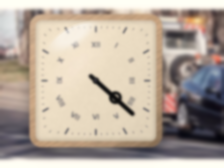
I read 4.22
